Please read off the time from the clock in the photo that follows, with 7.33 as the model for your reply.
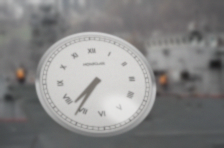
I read 7.36
